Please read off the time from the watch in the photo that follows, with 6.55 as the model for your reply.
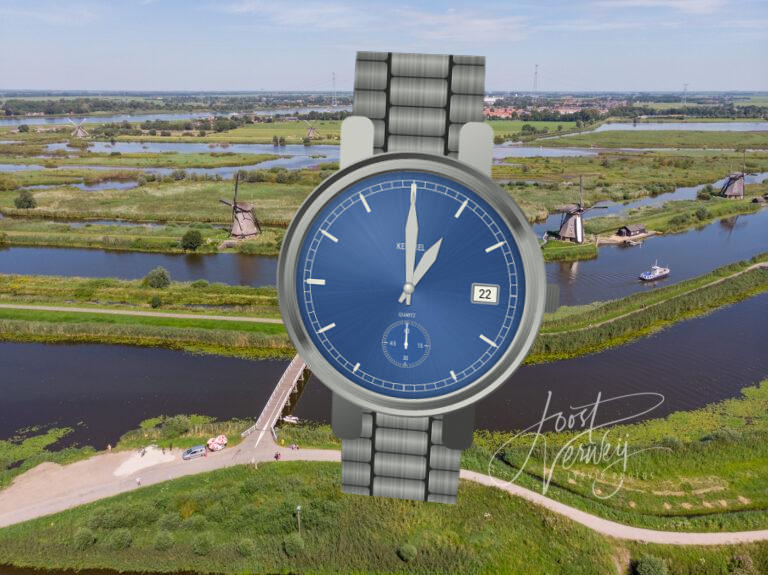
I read 1.00
